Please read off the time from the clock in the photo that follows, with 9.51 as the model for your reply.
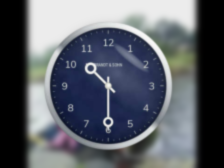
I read 10.30
